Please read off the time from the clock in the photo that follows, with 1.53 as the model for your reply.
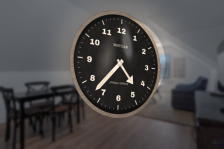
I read 4.37
